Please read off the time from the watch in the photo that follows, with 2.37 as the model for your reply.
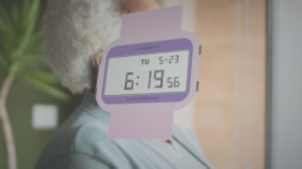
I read 6.19
